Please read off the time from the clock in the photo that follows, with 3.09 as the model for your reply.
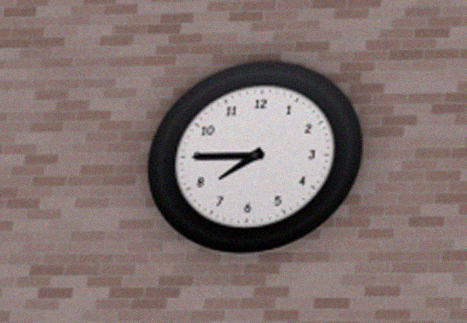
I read 7.45
